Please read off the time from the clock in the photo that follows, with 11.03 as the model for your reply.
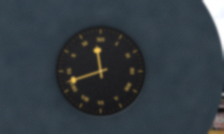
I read 11.42
